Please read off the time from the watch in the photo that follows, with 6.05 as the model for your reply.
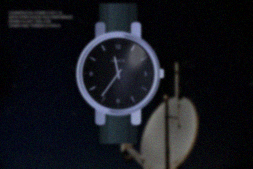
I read 11.36
